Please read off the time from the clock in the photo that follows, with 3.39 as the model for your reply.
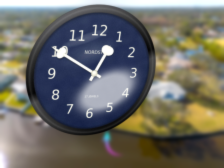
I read 12.50
